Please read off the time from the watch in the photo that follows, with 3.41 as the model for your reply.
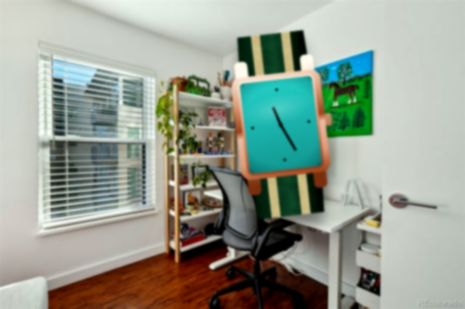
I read 11.26
